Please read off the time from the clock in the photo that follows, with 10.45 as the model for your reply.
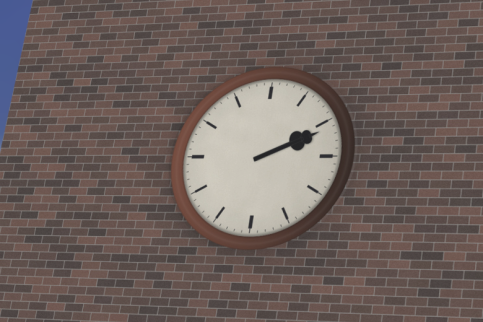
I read 2.11
